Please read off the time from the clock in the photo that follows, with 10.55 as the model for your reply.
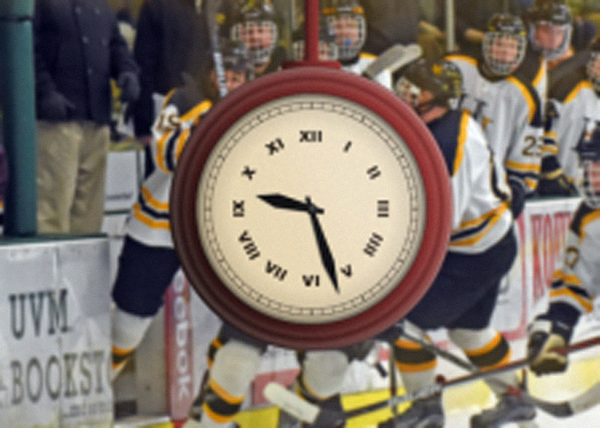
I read 9.27
